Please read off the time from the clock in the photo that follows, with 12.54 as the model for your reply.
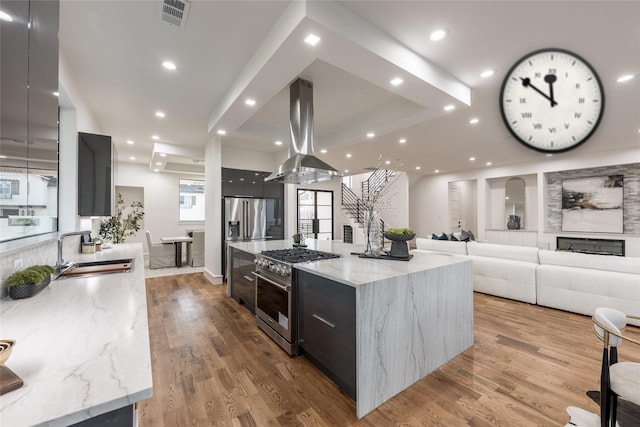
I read 11.51
